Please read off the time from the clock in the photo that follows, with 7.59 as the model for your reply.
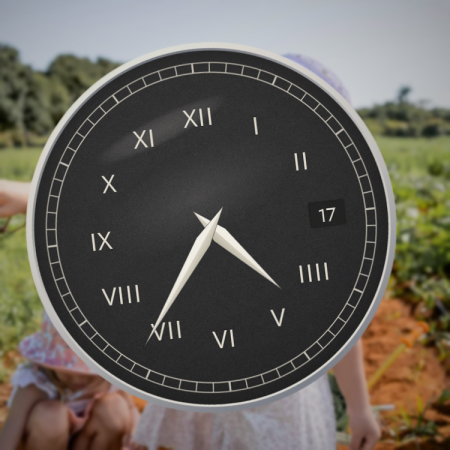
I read 4.36
